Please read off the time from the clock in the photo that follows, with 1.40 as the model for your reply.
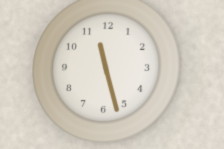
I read 11.27
